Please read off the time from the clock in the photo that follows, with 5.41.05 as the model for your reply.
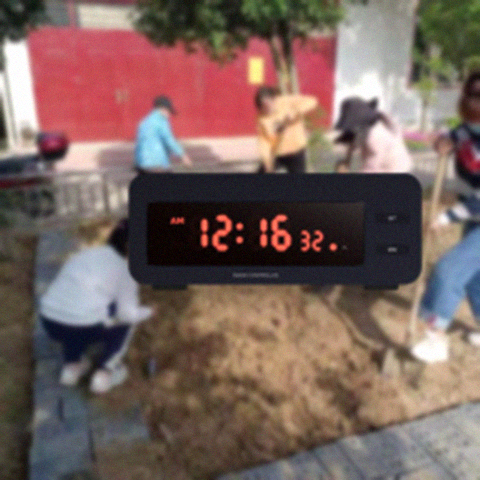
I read 12.16.32
